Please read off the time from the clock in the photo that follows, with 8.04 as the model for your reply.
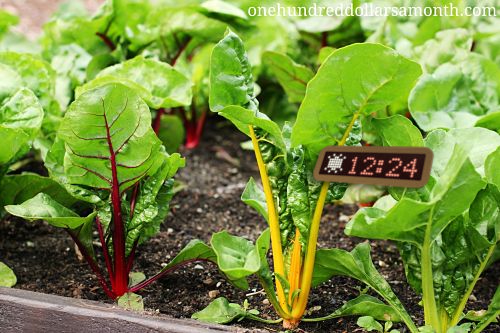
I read 12.24
